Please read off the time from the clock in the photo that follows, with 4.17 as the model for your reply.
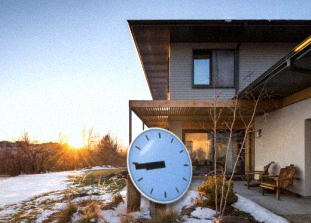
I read 8.44
